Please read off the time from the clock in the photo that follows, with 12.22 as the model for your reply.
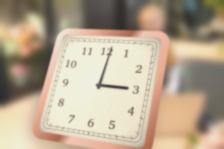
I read 3.01
